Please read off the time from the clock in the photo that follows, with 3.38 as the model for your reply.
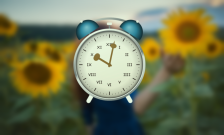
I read 10.02
